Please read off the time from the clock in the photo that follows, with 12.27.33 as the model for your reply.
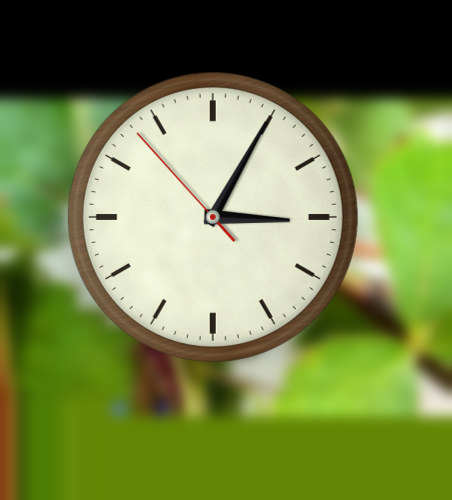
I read 3.04.53
